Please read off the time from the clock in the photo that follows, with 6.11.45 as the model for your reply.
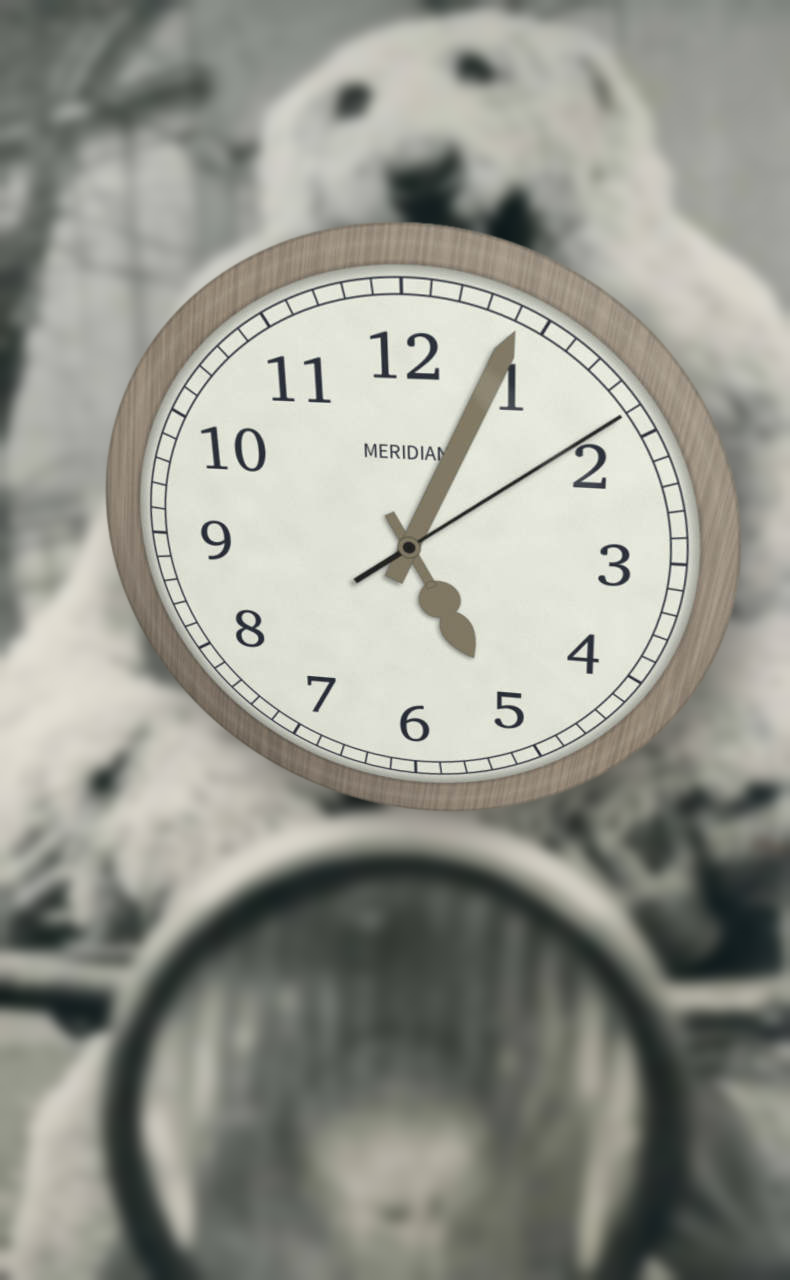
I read 5.04.09
